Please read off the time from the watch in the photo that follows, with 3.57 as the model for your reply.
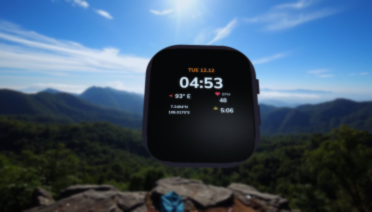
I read 4.53
